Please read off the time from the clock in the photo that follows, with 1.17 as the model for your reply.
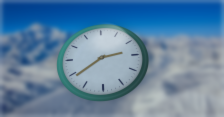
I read 2.39
